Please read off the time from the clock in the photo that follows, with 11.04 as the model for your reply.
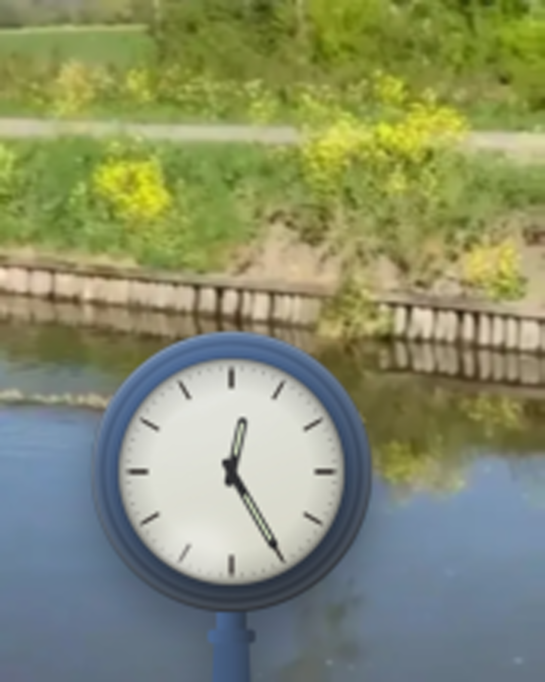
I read 12.25
